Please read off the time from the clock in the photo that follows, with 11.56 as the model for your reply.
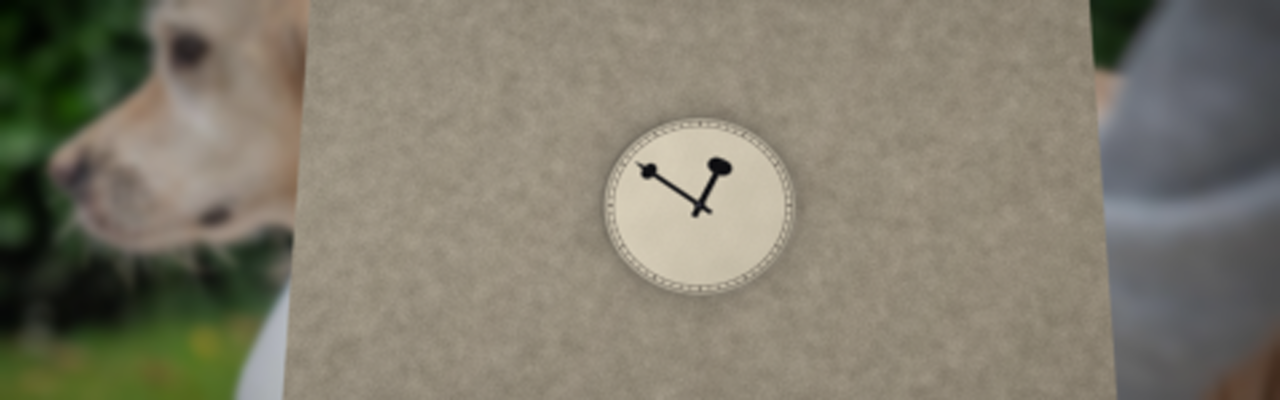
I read 12.51
